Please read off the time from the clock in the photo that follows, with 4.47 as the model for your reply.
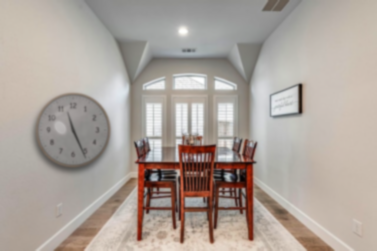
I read 11.26
